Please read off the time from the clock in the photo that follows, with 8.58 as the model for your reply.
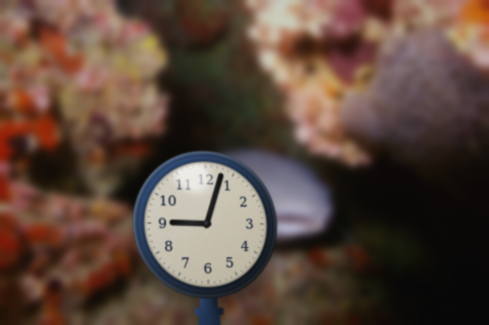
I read 9.03
